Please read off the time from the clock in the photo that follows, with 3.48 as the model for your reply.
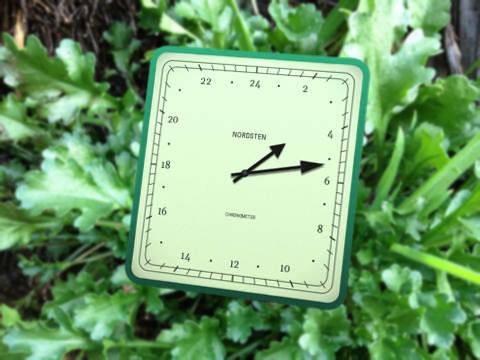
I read 3.13
